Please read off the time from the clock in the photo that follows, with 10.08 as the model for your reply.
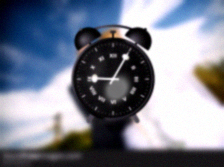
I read 9.05
